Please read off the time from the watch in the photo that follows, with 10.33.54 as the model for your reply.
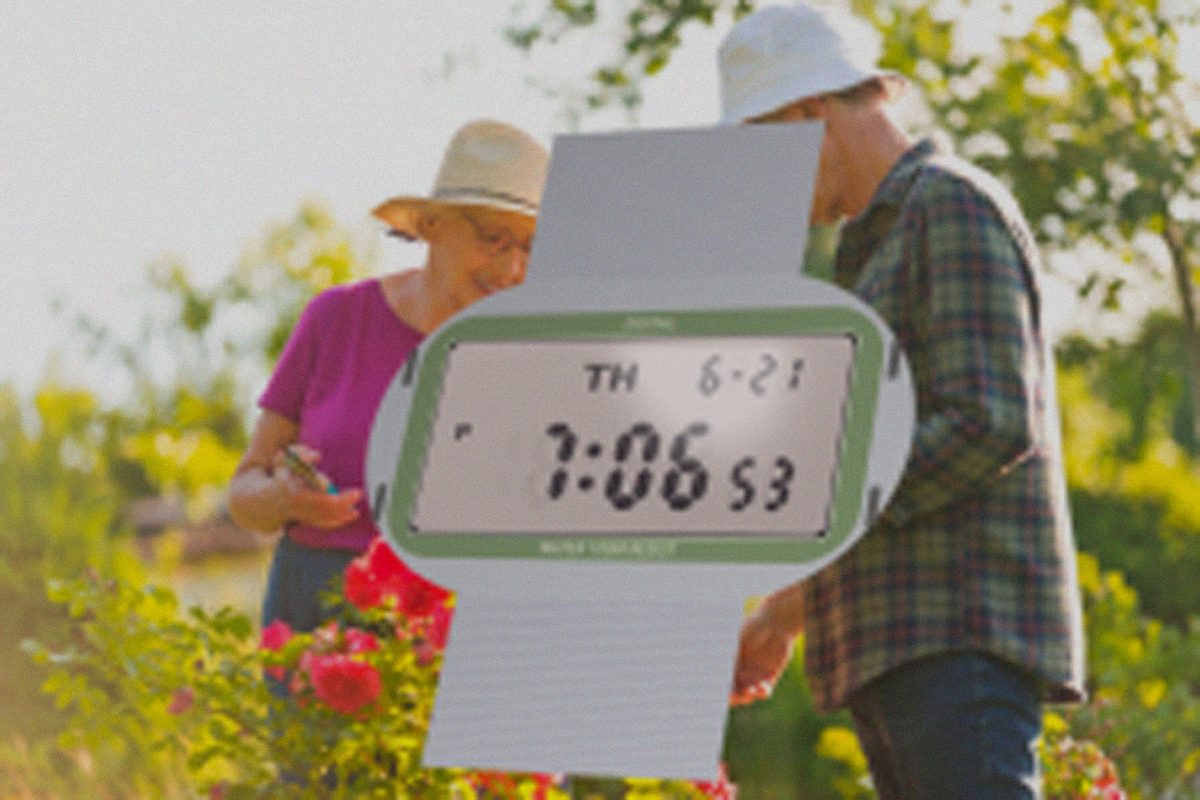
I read 7.06.53
